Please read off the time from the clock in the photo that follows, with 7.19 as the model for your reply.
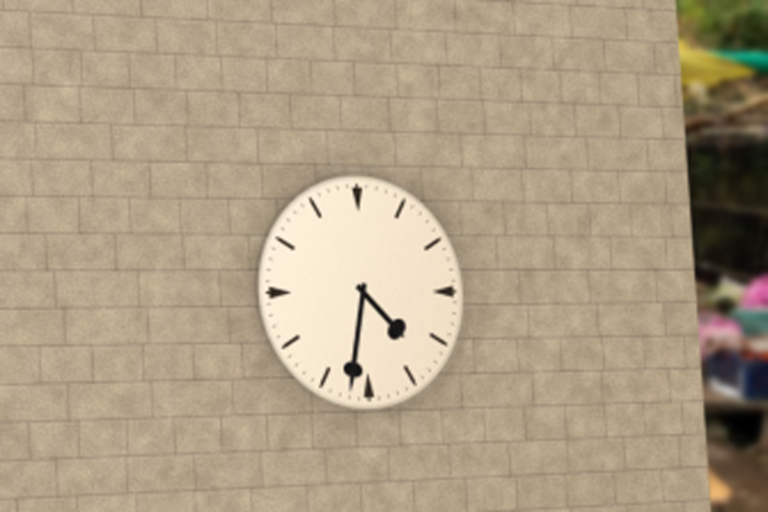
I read 4.32
